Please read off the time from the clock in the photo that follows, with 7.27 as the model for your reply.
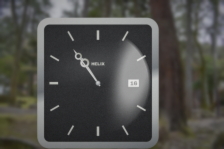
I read 10.54
